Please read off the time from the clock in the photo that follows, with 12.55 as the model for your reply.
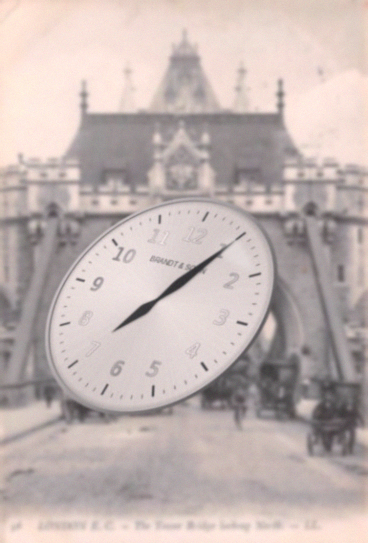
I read 7.05
